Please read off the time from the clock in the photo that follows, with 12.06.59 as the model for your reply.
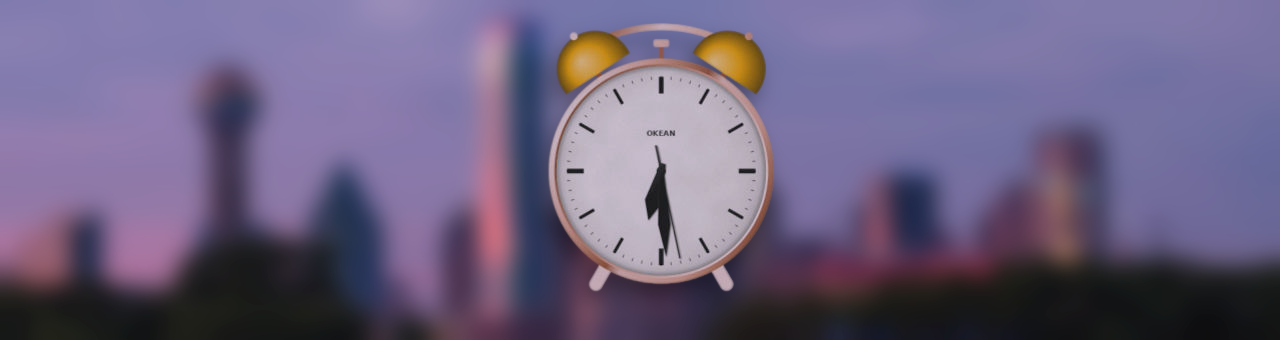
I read 6.29.28
